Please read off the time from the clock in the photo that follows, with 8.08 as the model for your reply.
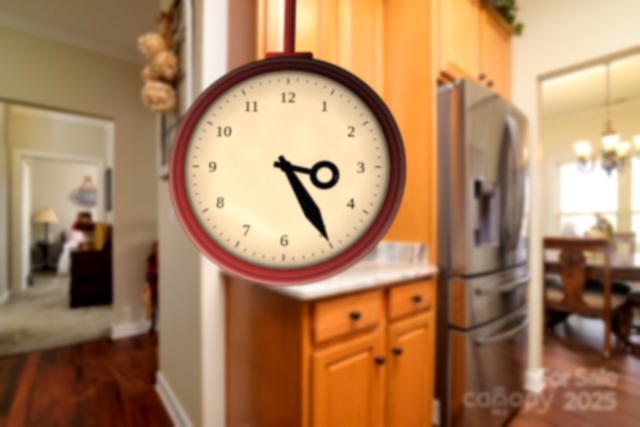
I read 3.25
